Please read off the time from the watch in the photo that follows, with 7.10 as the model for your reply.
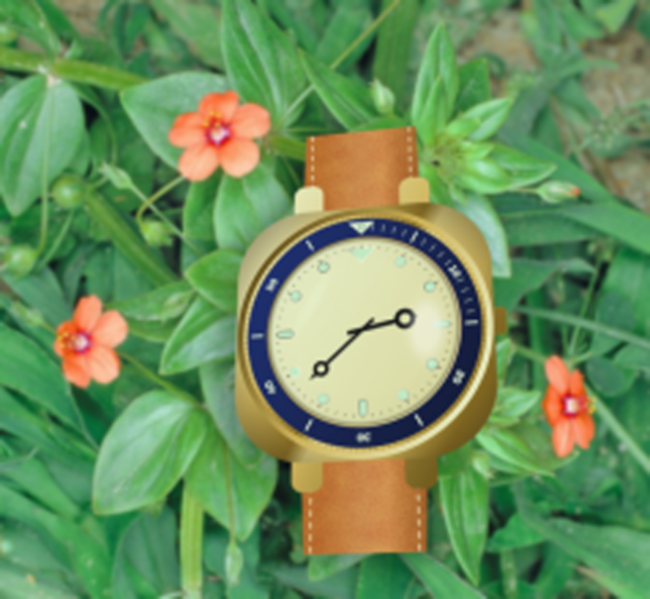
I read 2.38
